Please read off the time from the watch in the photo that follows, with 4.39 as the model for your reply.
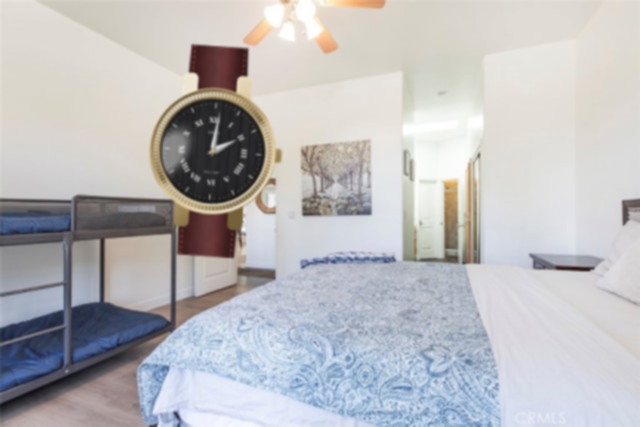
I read 2.01
